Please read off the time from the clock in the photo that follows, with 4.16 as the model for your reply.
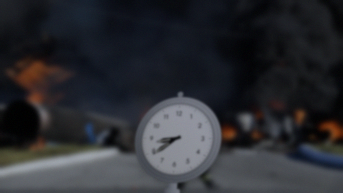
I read 8.39
